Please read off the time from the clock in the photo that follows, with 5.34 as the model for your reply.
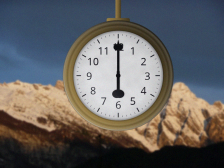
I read 6.00
